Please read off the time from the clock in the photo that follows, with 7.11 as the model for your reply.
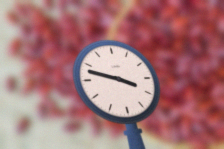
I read 3.48
